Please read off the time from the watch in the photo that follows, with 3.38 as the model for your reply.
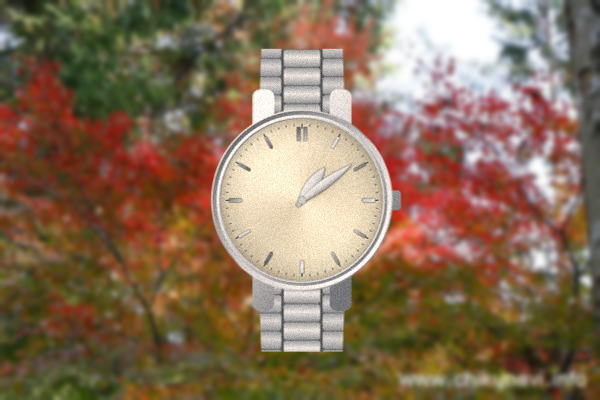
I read 1.09
